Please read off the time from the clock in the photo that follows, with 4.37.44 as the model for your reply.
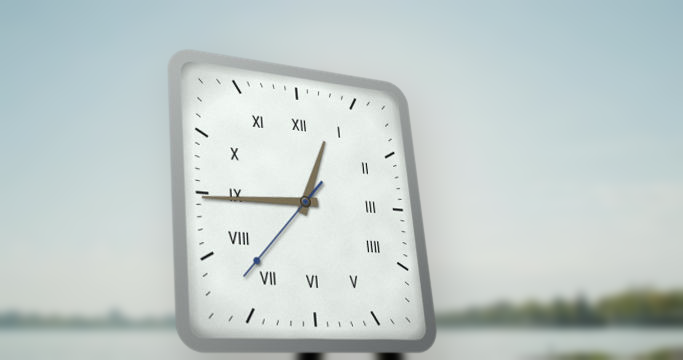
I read 12.44.37
